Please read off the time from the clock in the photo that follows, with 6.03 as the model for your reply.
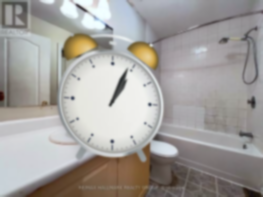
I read 1.04
